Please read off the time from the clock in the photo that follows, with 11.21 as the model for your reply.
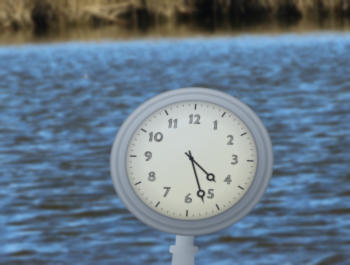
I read 4.27
